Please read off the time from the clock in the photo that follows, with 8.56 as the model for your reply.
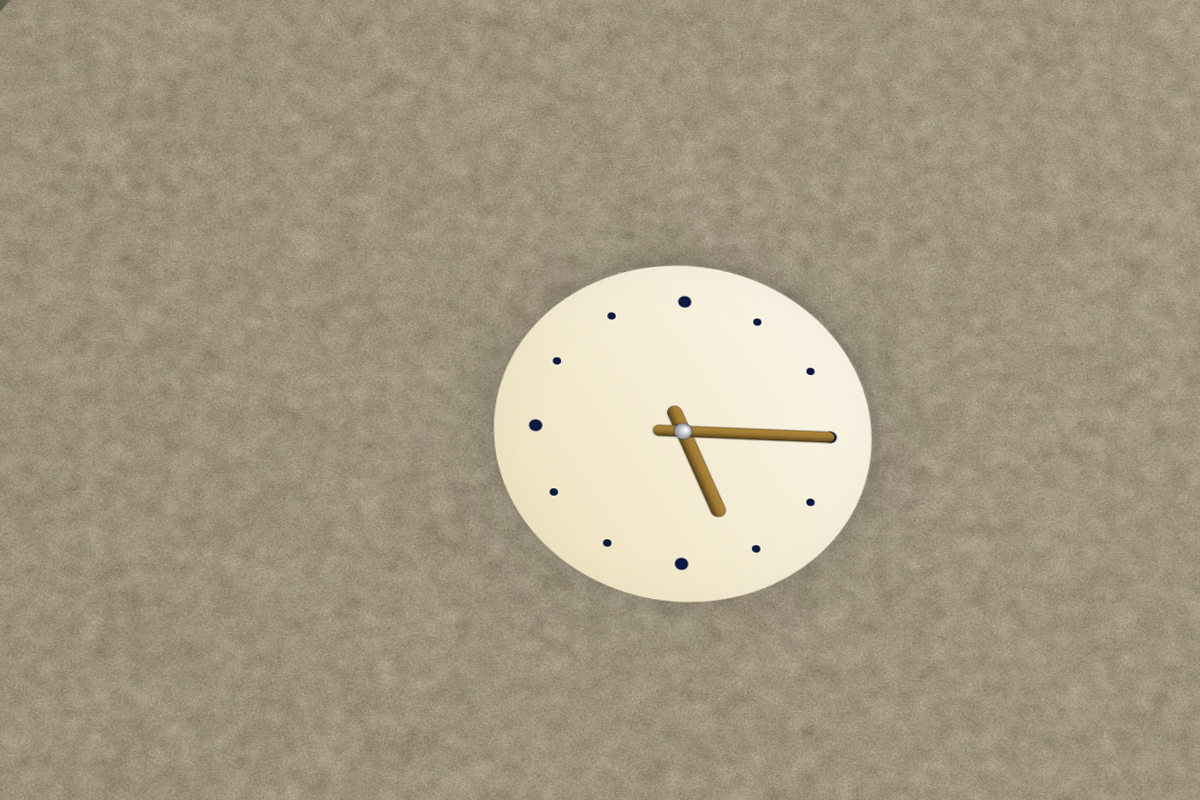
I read 5.15
